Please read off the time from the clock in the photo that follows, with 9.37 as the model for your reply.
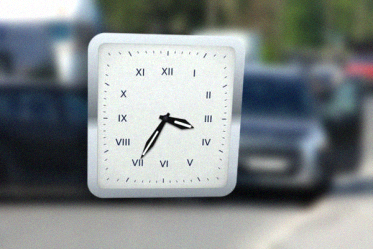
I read 3.35
